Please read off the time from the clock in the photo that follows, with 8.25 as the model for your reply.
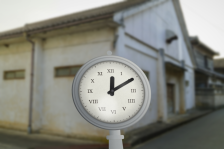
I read 12.10
